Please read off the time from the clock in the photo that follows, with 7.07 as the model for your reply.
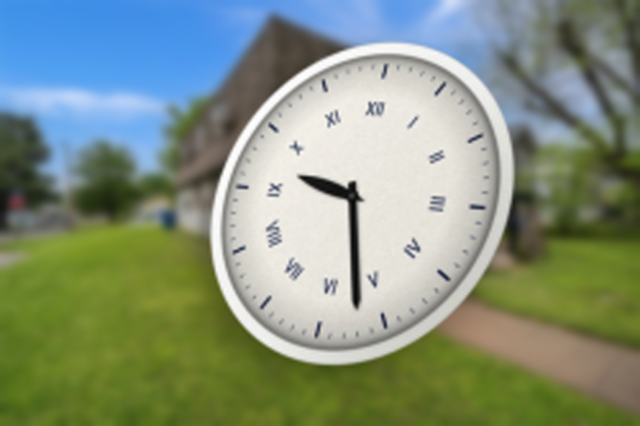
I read 9.27
